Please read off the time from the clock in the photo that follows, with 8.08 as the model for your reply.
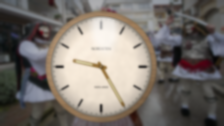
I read 9.25
